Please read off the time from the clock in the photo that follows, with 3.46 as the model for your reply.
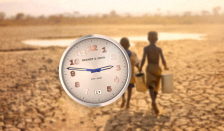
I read 2.47
